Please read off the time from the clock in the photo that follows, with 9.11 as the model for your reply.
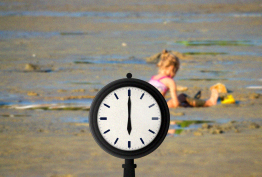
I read 6.00
